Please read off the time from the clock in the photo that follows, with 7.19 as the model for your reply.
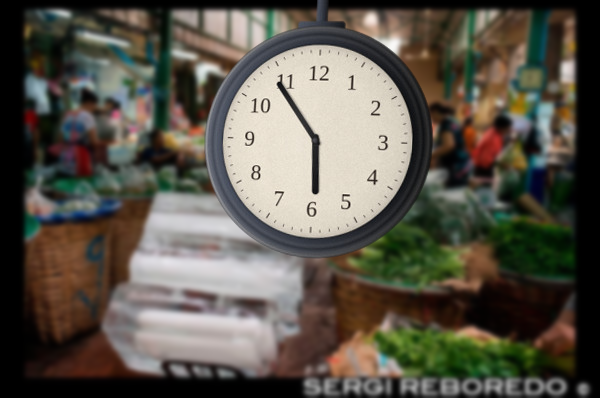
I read 5.54
